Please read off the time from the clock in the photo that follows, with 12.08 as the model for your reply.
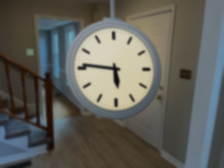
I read 5.46
